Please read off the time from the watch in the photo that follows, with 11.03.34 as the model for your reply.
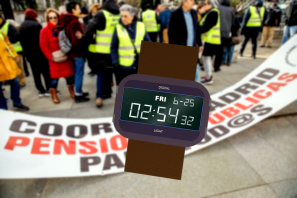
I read 2.54.32
